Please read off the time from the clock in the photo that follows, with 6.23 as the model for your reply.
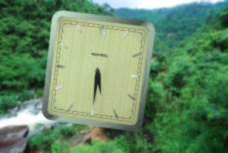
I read 5.30
